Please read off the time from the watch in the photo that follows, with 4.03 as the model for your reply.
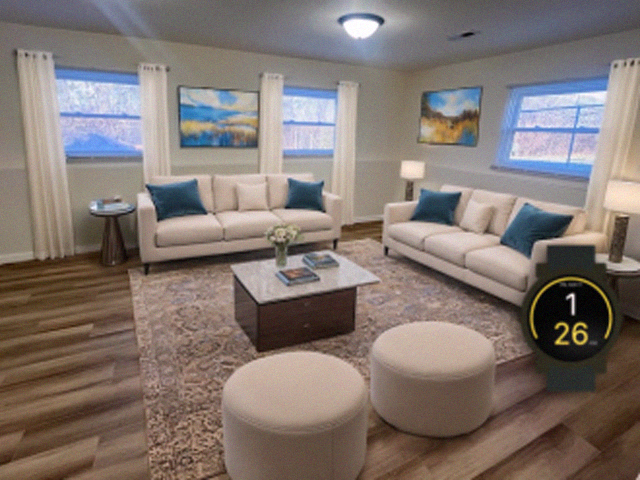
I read 1.26
